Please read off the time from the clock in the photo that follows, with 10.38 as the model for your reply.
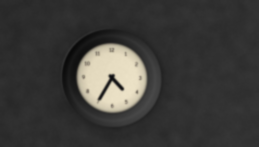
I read 4.35
